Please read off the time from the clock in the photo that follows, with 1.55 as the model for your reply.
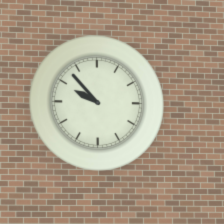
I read 9.53
